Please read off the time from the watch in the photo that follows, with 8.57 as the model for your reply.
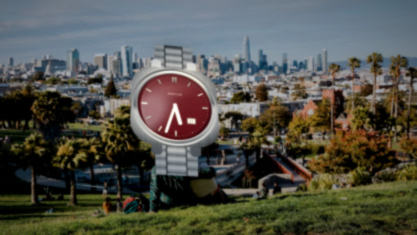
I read 5.33
